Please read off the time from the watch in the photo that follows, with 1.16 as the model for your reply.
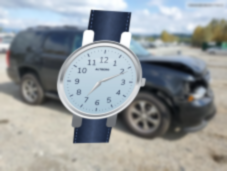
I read 7.11
